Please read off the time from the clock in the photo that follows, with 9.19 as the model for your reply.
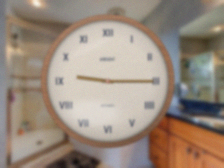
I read 9.15
